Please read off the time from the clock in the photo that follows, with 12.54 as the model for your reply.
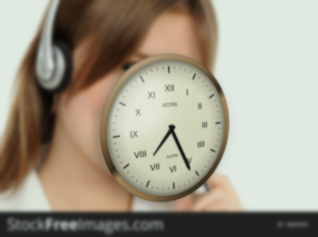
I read 7.26
